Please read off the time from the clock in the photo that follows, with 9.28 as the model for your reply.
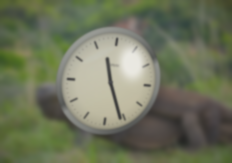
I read 11.26
